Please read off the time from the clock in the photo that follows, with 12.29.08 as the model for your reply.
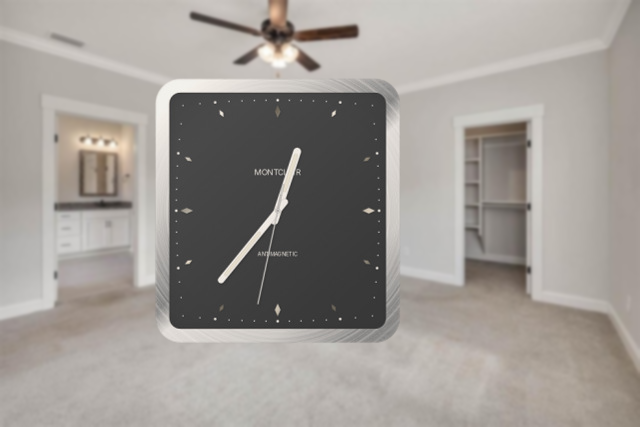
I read 12.36.32
